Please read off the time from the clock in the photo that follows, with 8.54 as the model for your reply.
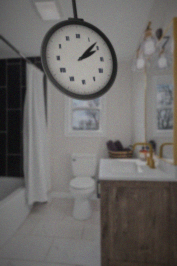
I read 2.08
